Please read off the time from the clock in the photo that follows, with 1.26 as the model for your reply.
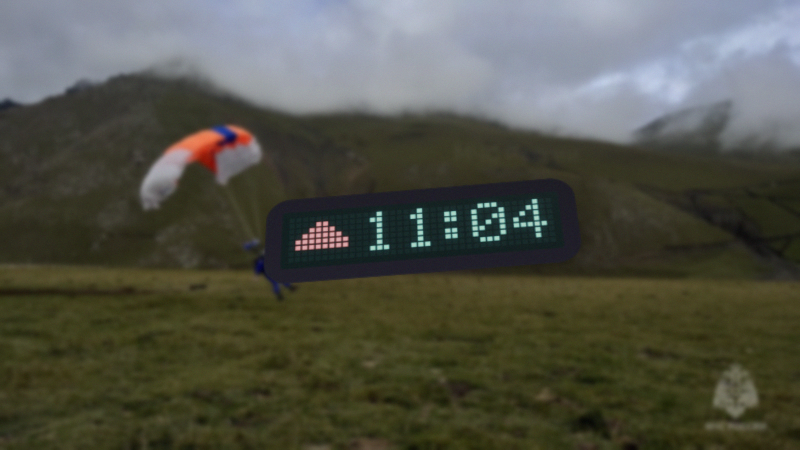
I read 11.04
